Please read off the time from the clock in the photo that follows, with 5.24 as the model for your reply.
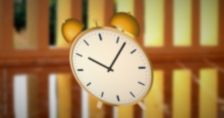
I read 10.07
